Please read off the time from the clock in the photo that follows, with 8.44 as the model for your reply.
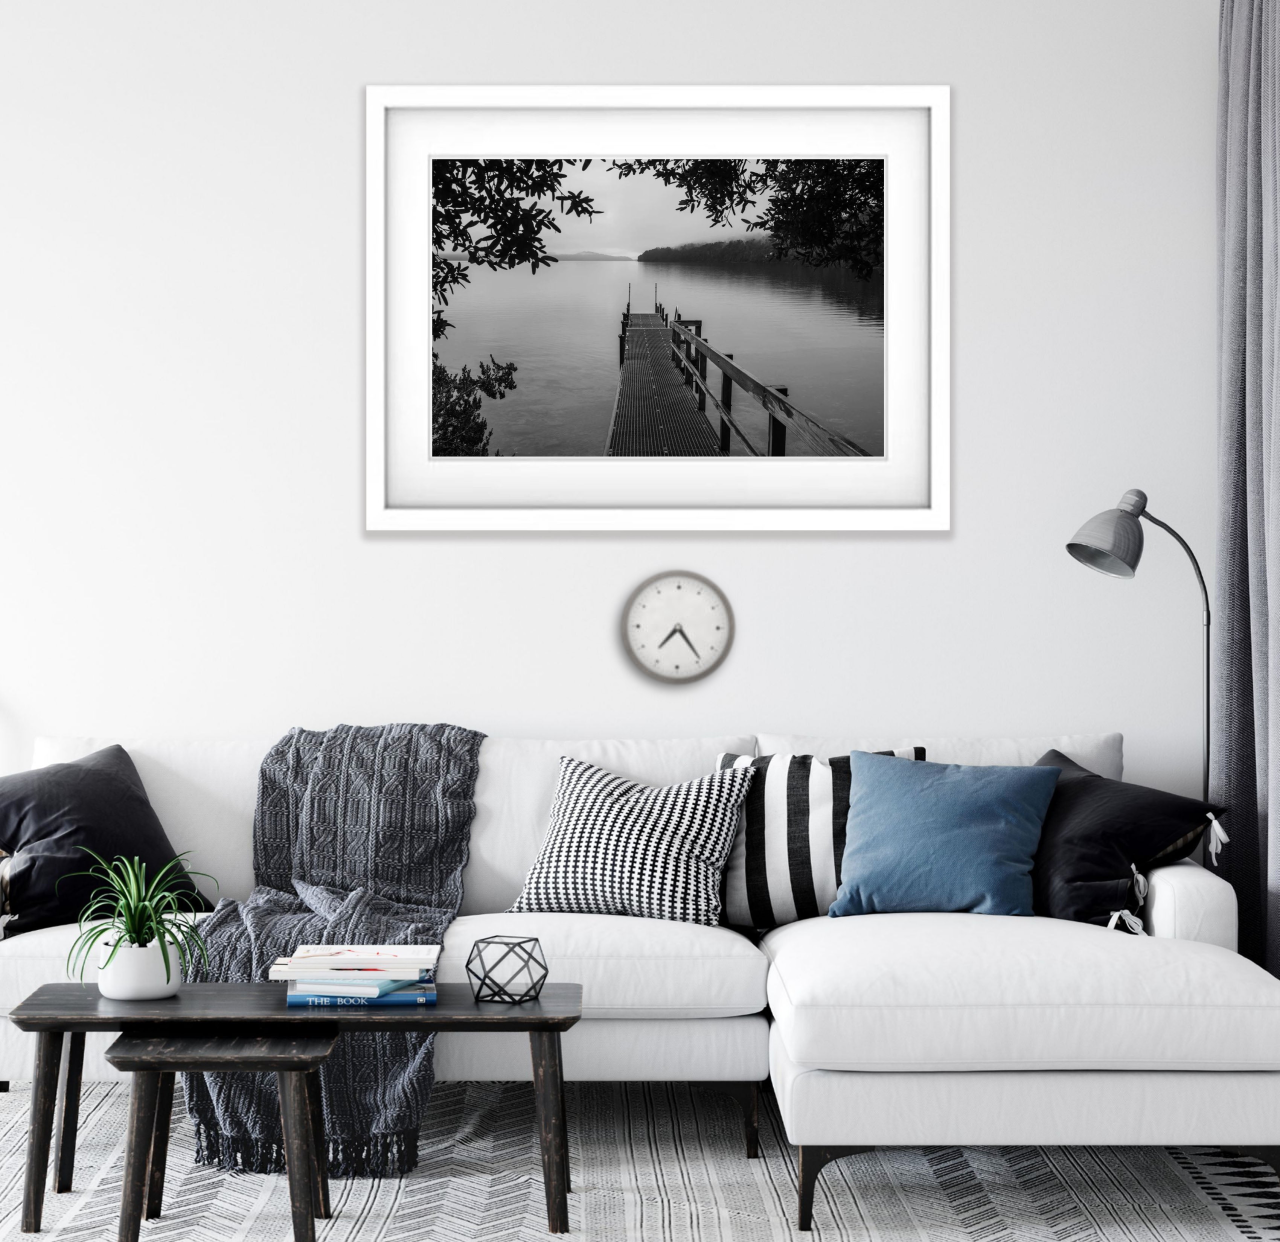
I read 7.24
